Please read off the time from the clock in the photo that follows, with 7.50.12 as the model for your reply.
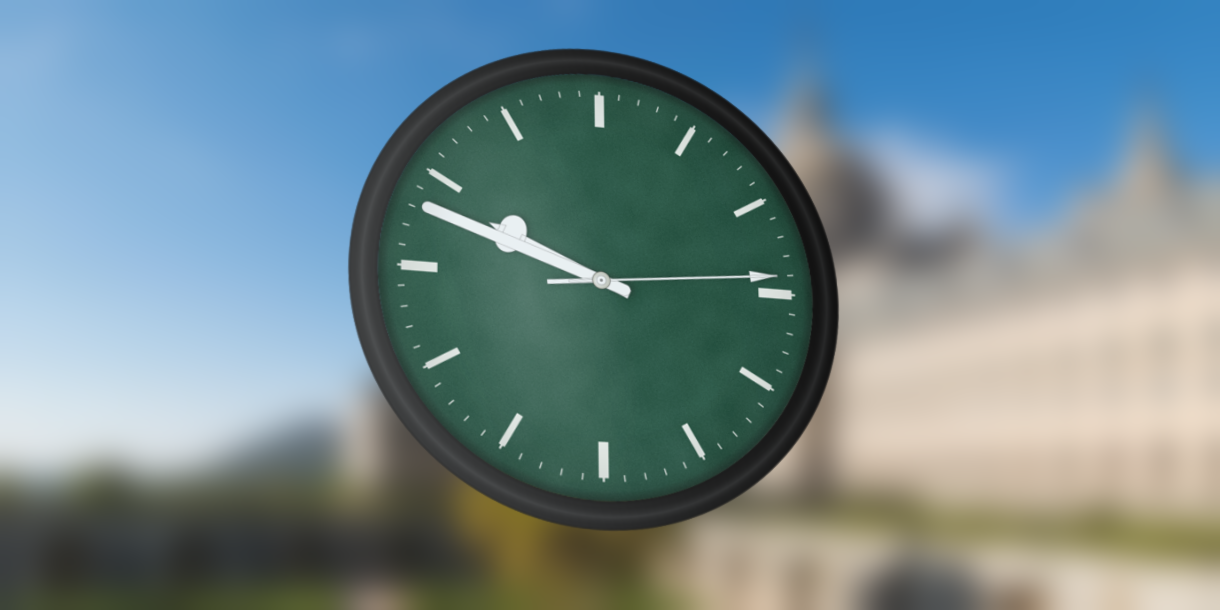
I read 9.48.14
